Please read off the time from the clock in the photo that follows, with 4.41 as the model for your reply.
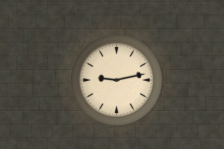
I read 9.13
